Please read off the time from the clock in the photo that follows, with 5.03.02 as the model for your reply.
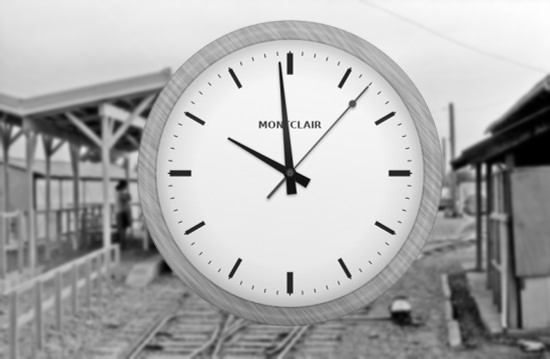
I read 9.59.07
